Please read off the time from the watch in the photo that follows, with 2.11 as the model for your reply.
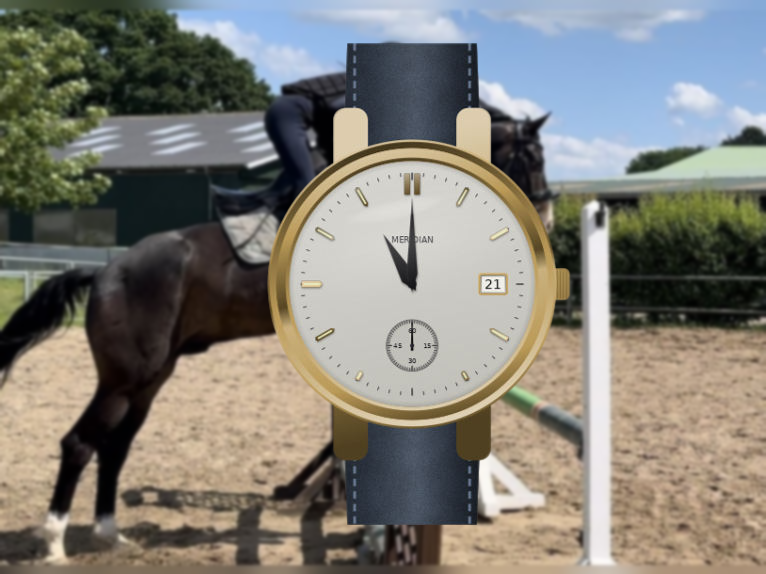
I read 11.00
